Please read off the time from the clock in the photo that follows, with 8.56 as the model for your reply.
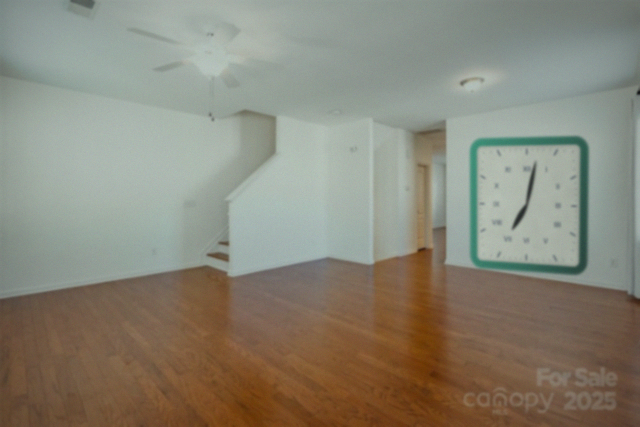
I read 7.02
